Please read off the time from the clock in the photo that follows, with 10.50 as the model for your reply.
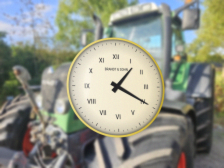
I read 1.20
